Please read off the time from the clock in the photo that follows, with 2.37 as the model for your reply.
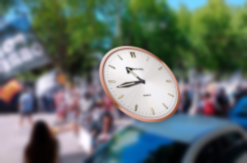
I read 10.43
